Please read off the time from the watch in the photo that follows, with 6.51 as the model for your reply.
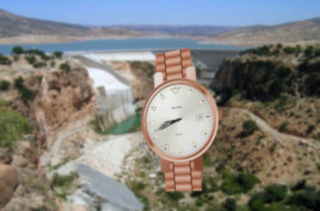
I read 8.42
